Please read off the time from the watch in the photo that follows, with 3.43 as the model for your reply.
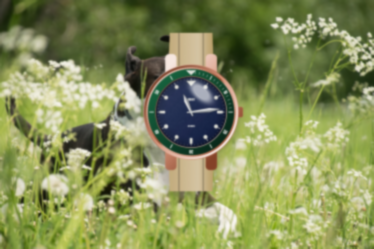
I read 11.14
